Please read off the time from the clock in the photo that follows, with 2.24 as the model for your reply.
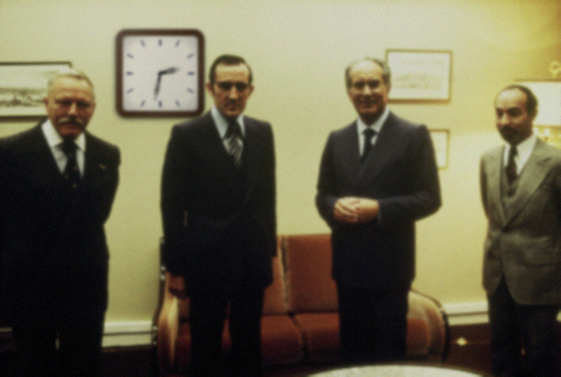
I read 2.32
